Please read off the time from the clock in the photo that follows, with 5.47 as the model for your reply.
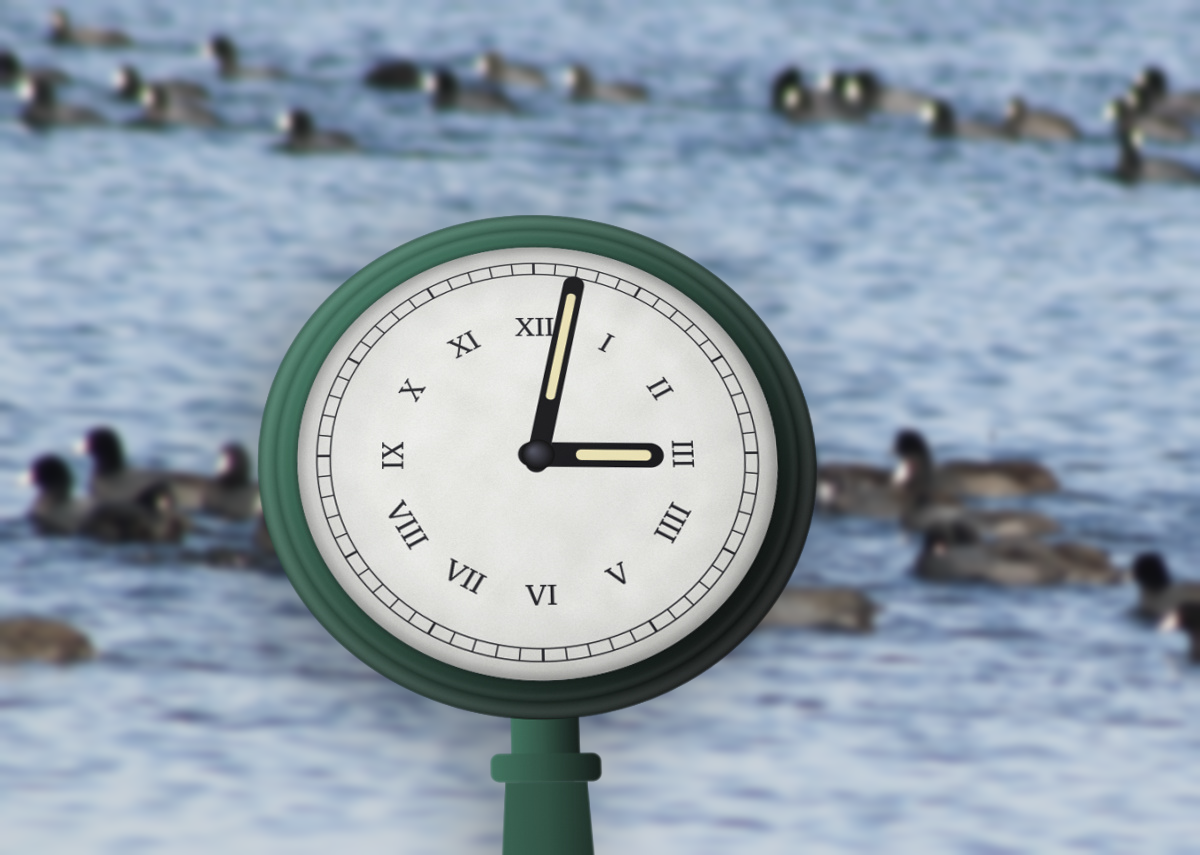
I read 3.02
